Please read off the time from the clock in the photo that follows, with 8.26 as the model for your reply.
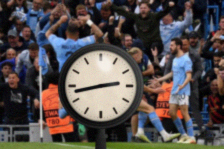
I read 2.43
